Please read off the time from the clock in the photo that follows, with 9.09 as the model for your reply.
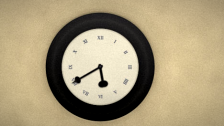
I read 5.40
